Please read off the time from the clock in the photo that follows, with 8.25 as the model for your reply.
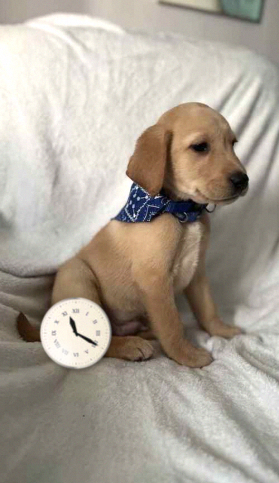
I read 11.20
